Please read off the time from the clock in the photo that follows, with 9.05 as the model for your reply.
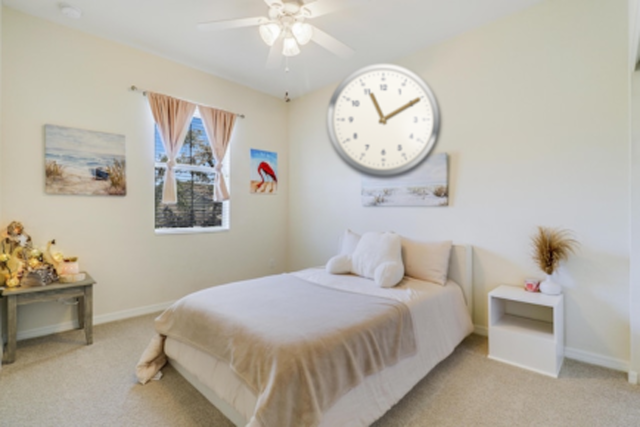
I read 11.10
